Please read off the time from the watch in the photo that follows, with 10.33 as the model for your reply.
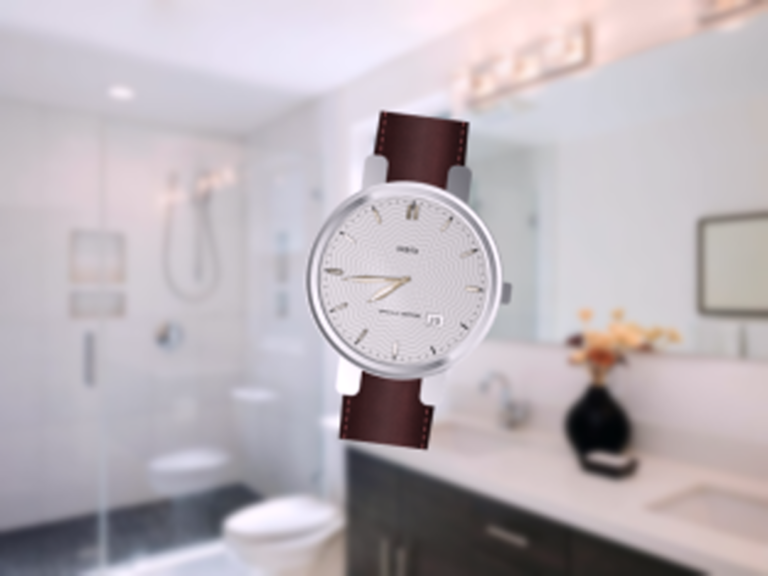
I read 7.44
